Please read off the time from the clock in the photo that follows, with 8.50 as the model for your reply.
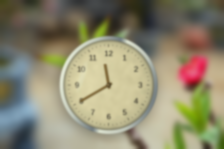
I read 11.40
